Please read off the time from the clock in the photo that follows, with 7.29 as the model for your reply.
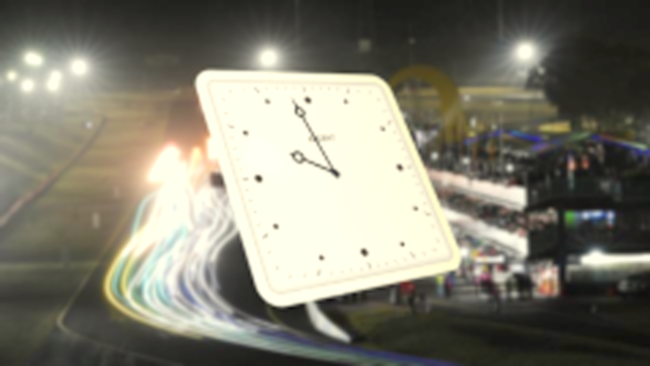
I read 9.58
